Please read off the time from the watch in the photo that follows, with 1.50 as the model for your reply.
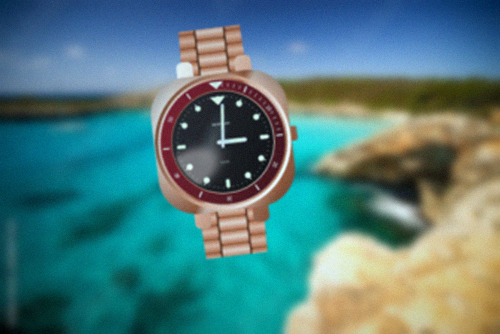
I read 3.01
